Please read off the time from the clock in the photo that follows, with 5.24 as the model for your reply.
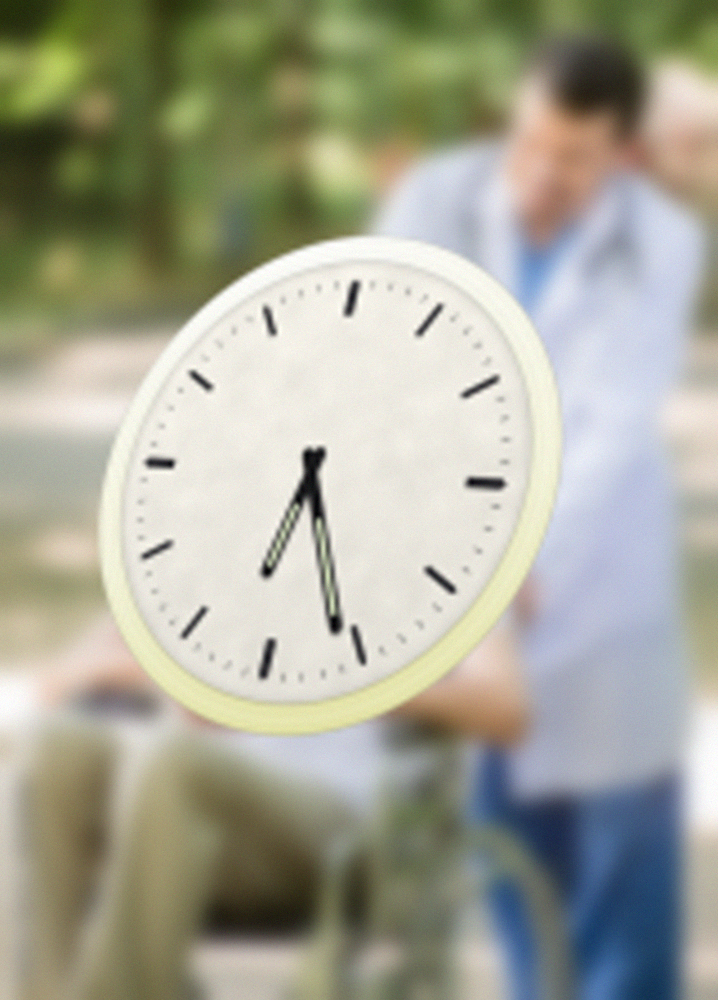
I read 6.26
